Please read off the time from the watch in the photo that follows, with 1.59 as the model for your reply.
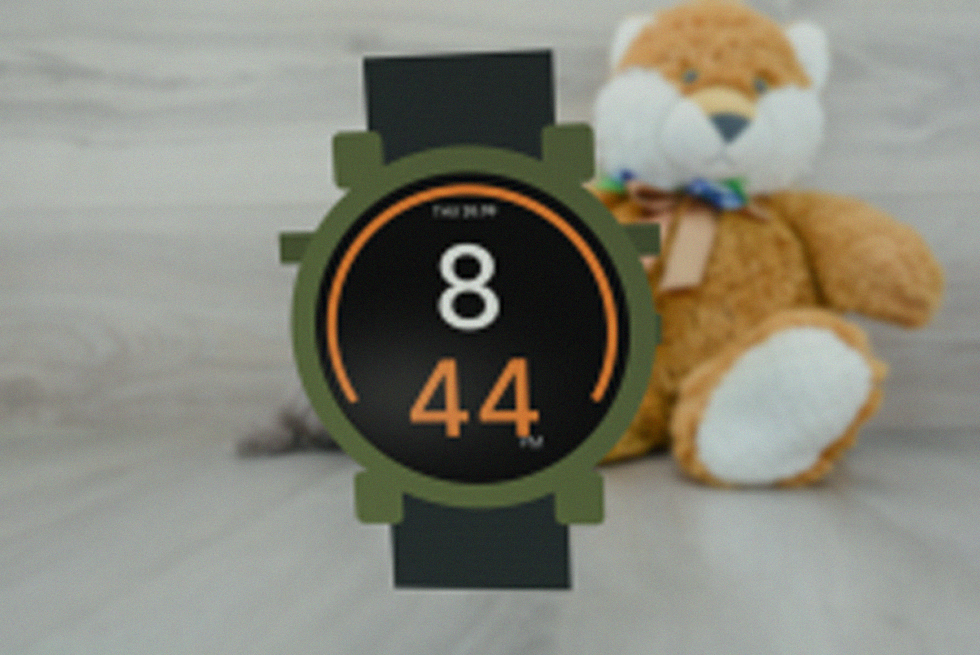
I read 8.44
